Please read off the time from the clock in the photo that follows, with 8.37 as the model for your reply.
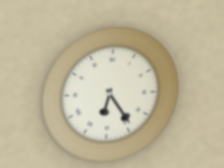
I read 6.24
